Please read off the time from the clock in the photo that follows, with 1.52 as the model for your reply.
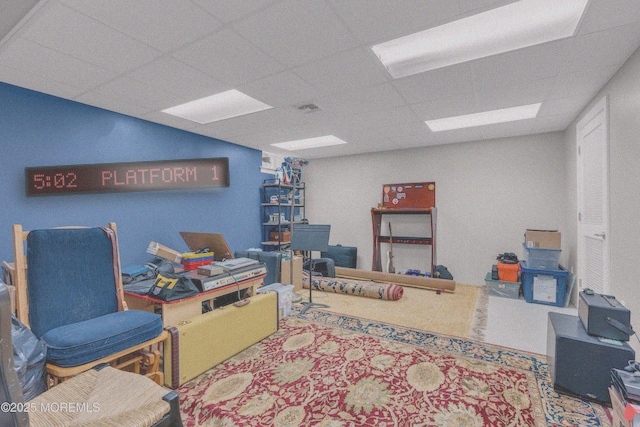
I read 5.02
